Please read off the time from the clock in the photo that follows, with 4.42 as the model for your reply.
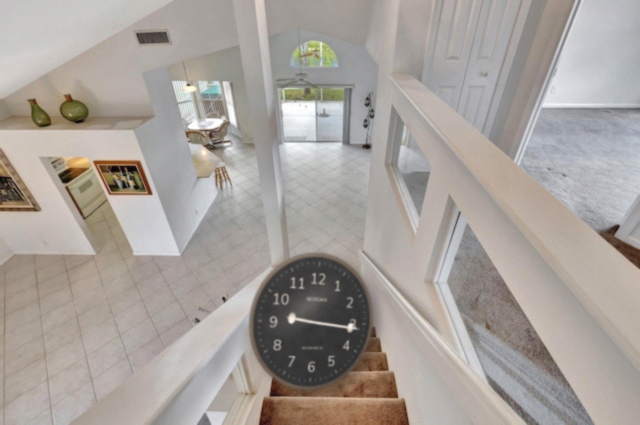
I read 9.16
